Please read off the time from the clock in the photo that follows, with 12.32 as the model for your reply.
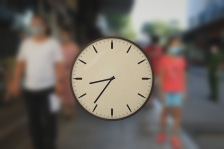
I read 8.36
